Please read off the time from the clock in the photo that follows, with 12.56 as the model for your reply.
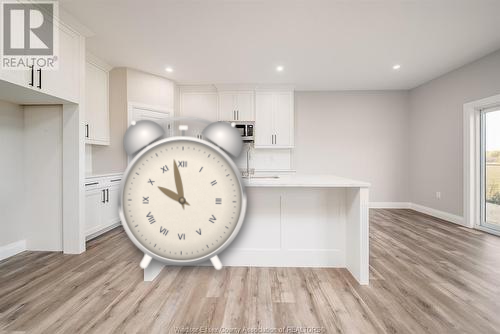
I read 9.58
